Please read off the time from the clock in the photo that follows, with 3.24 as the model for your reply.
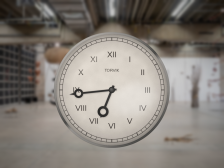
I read 6.44
